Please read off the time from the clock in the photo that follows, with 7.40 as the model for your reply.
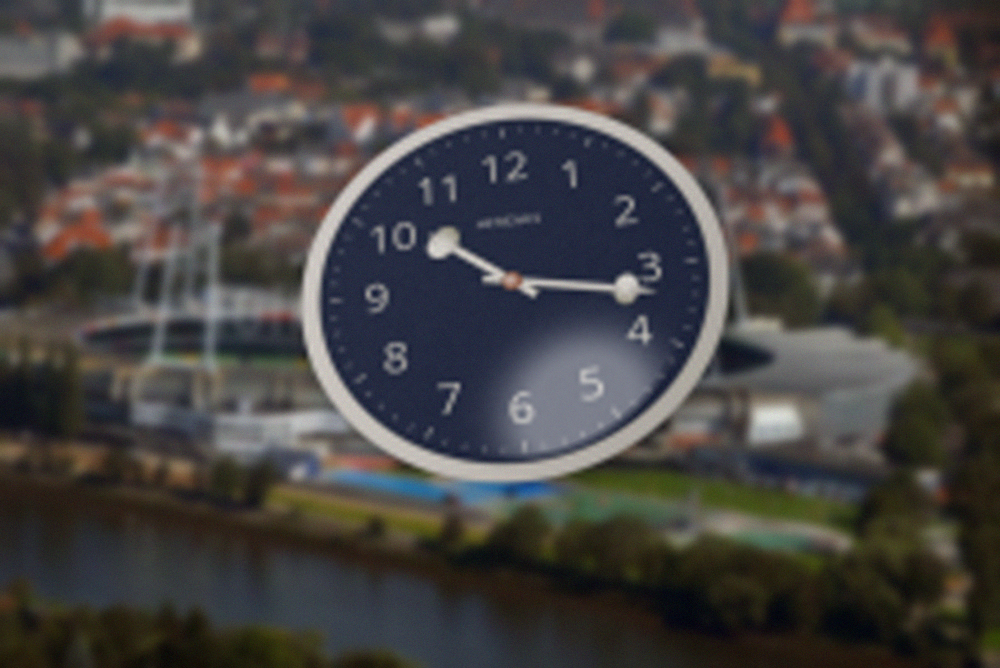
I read 10.17
